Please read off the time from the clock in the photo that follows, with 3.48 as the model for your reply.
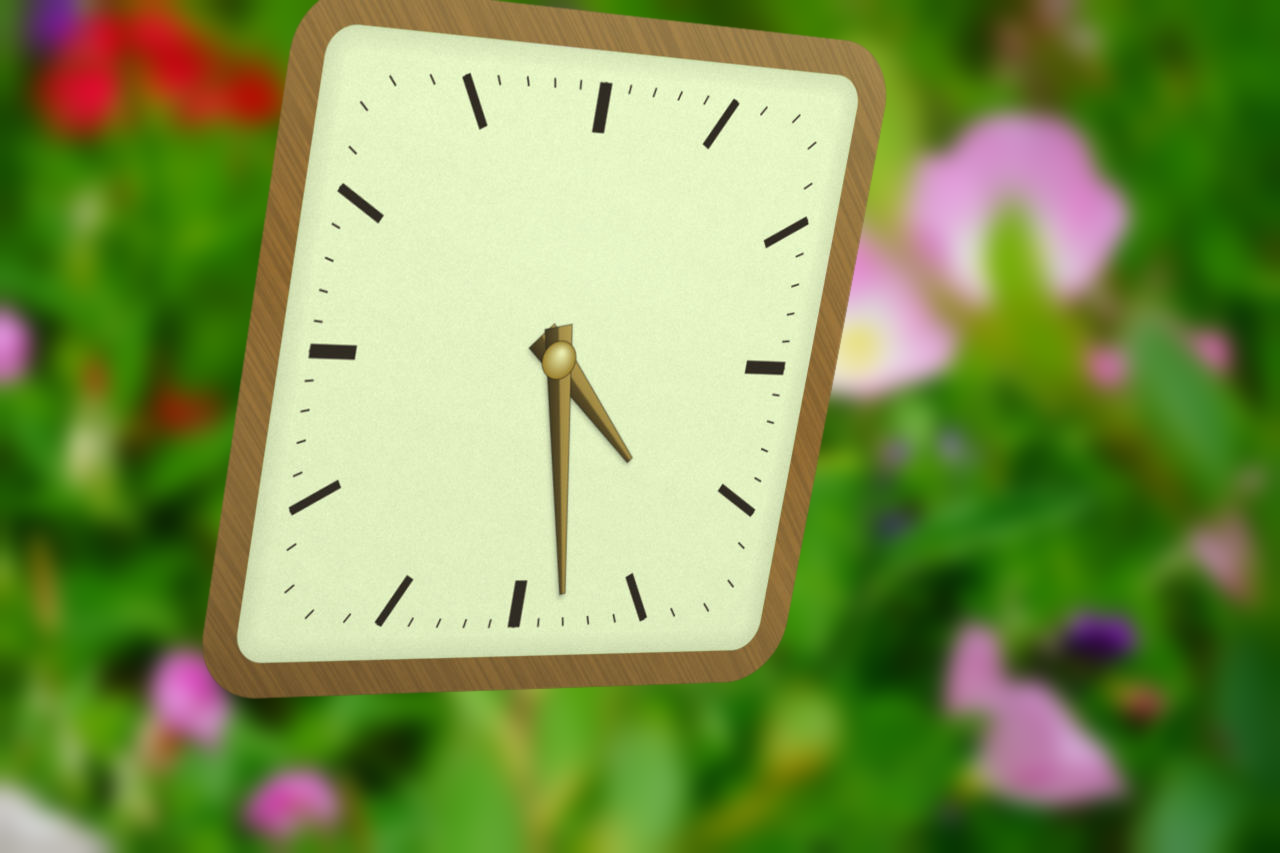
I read 4.28
